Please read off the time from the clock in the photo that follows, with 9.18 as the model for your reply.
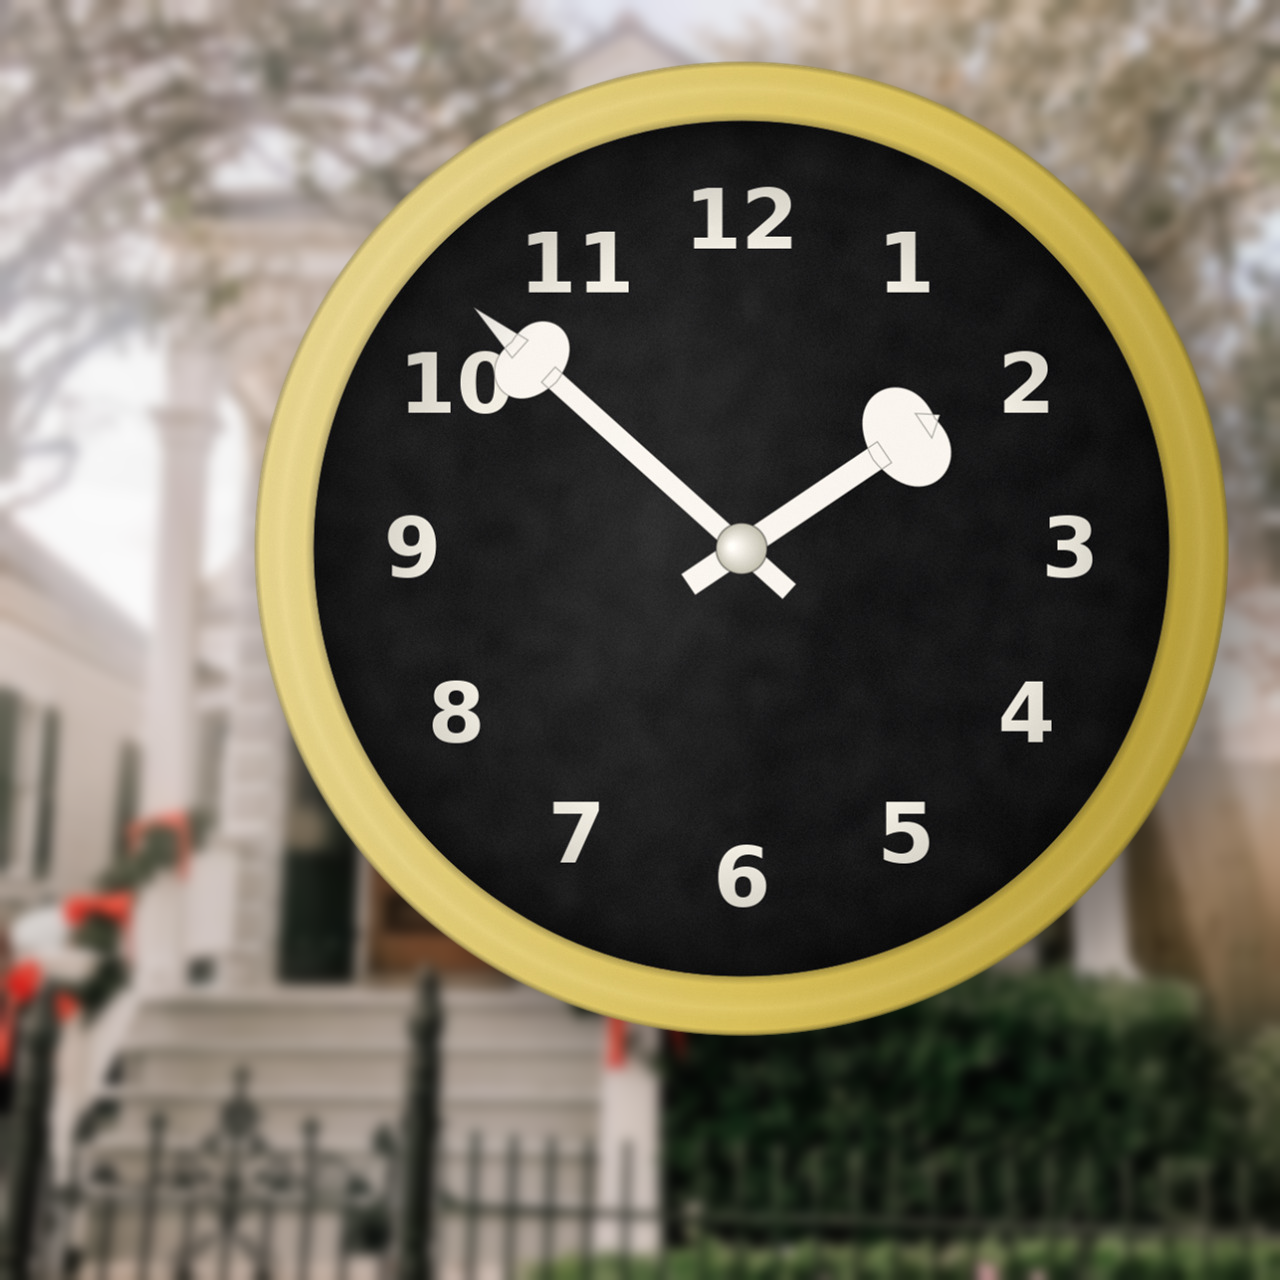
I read 1.52
